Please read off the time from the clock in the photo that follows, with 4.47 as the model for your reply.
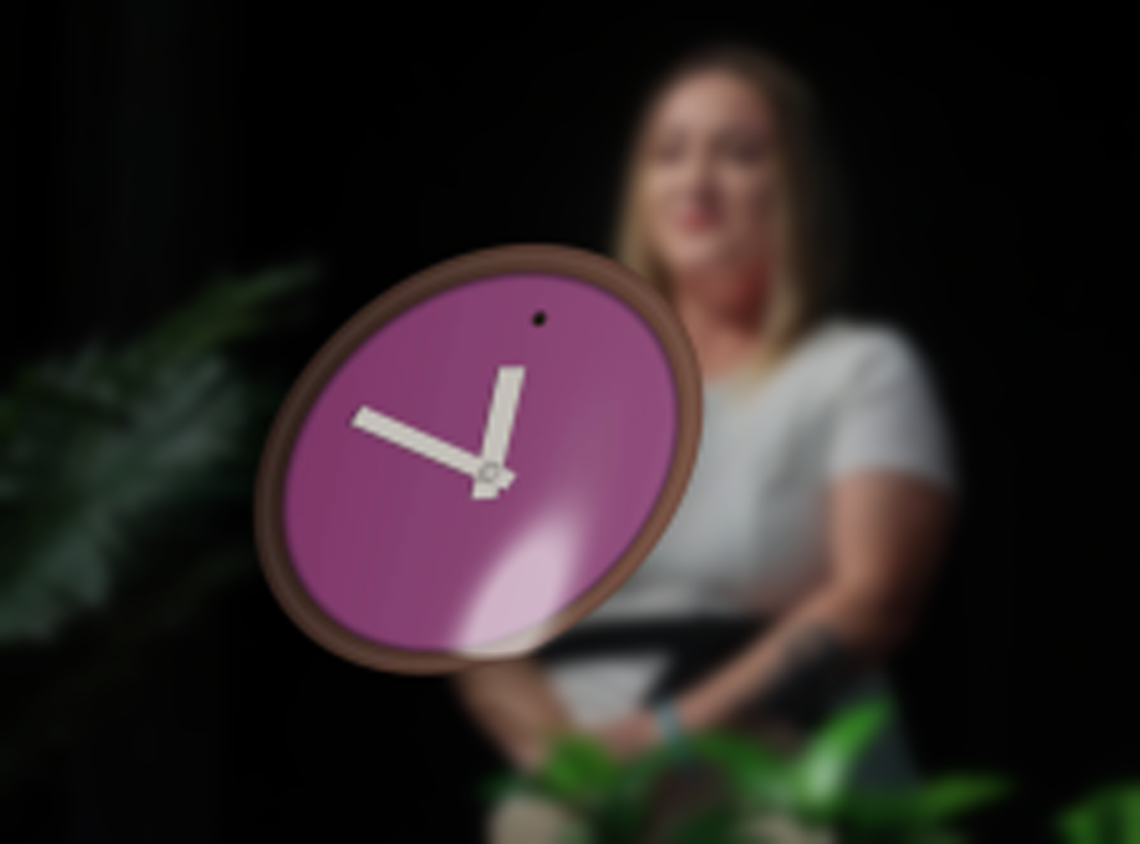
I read 11.48
